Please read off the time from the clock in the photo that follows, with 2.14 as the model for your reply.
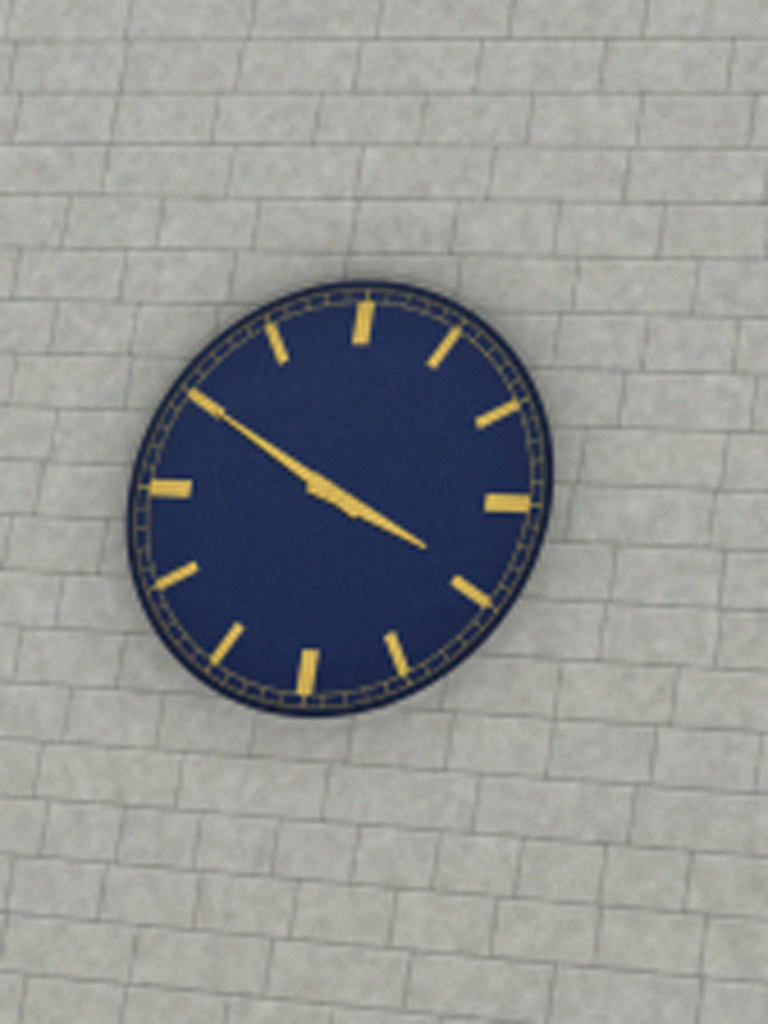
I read 3.50
